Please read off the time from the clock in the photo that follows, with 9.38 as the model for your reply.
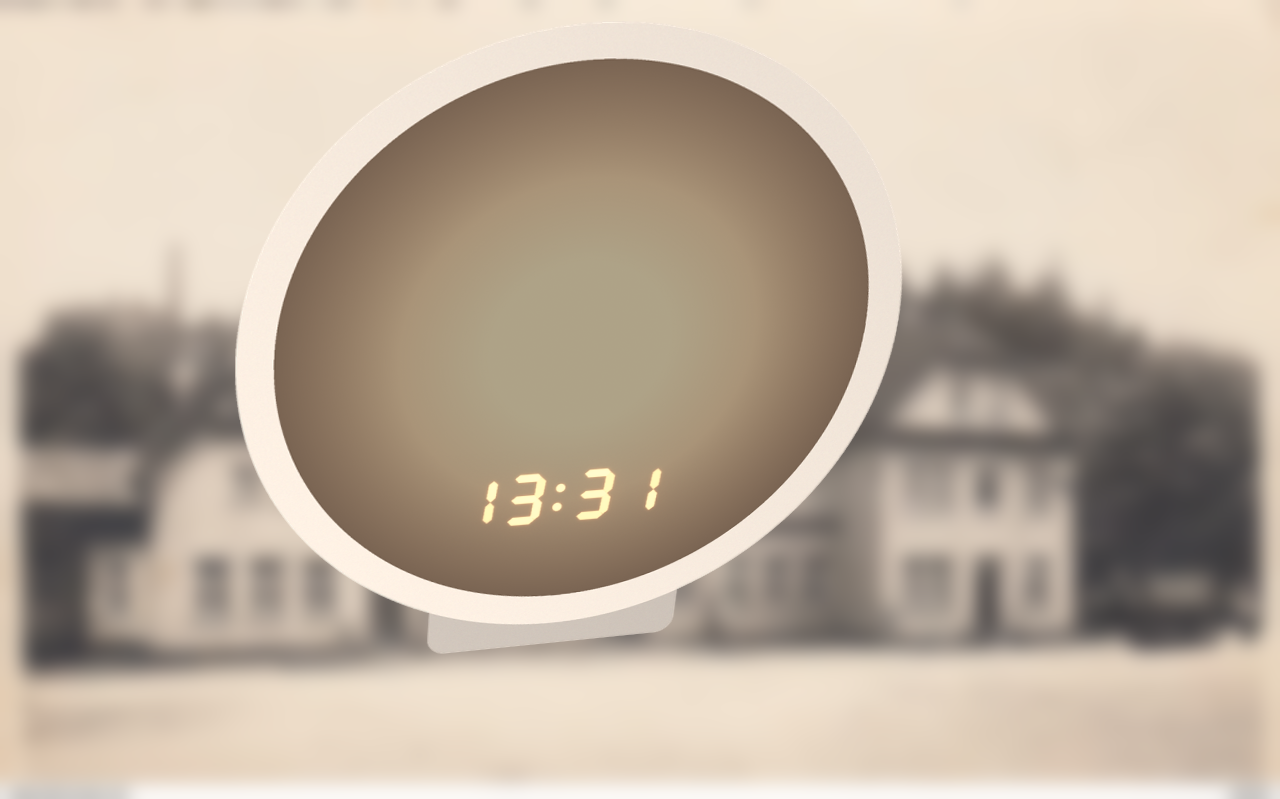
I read 13.31
